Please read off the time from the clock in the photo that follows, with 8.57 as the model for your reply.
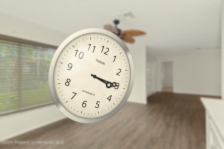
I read 3.15
